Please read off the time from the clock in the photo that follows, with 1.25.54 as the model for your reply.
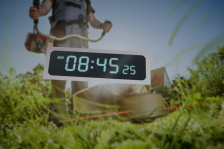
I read 8.45.25
